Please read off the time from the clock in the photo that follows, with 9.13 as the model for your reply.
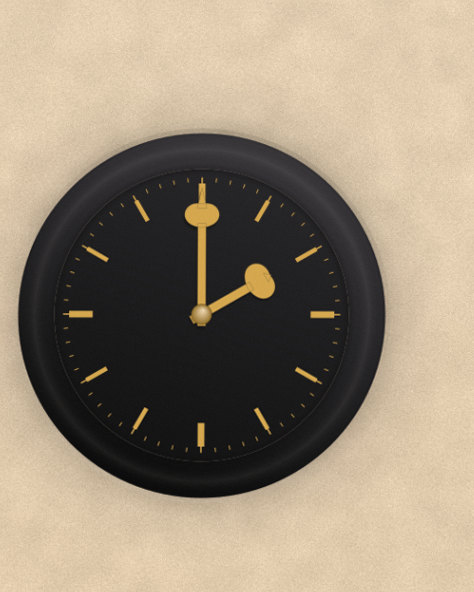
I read 2.00
